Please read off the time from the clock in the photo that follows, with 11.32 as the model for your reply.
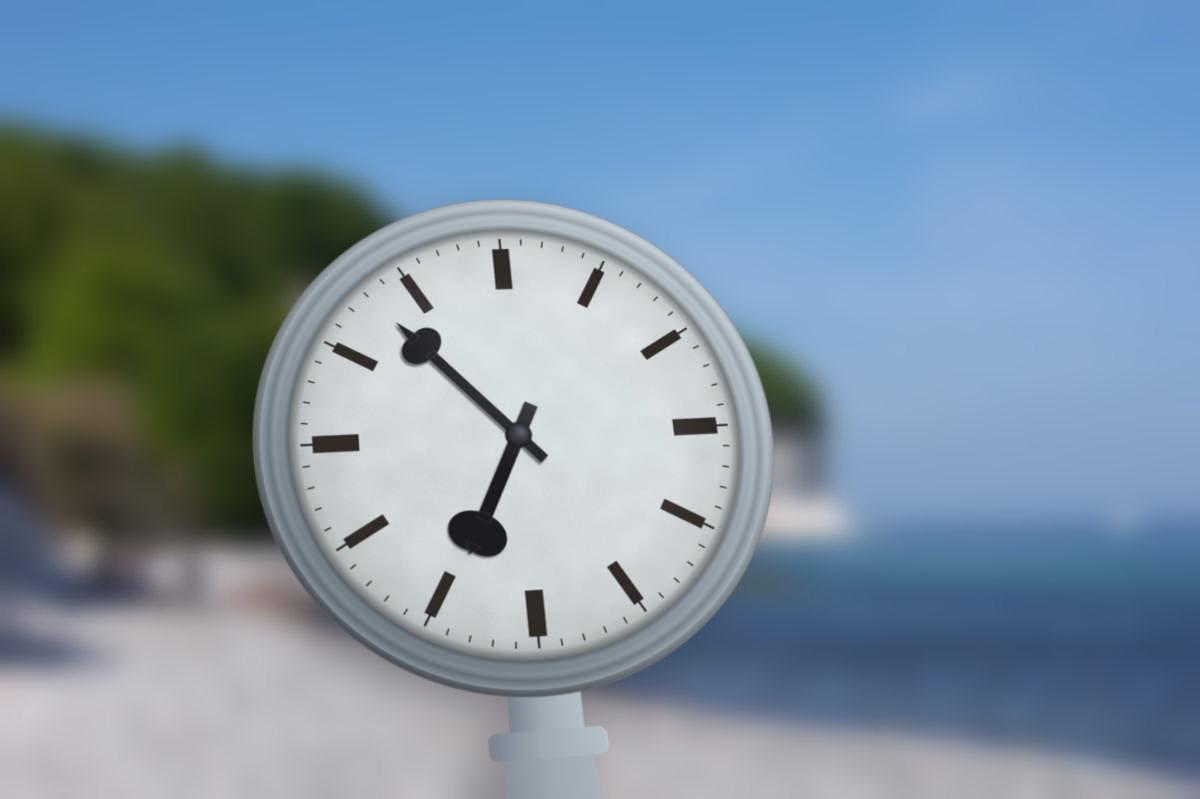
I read 6.53
